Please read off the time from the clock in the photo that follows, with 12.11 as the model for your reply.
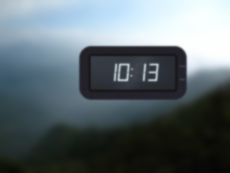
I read 10.13
